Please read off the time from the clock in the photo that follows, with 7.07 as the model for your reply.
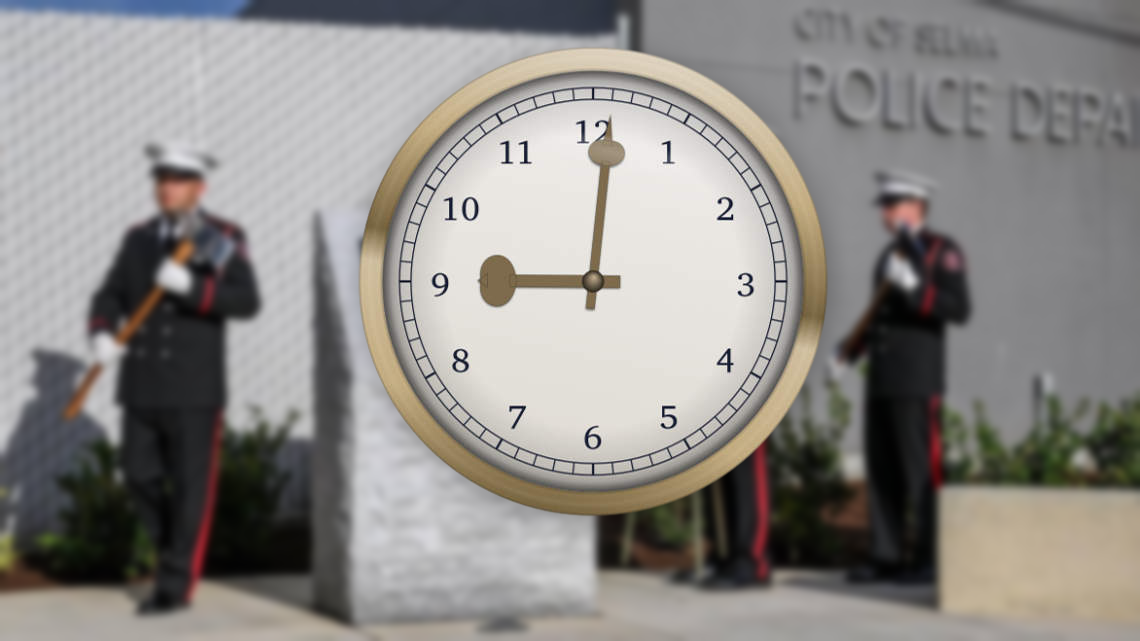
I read 9.01
